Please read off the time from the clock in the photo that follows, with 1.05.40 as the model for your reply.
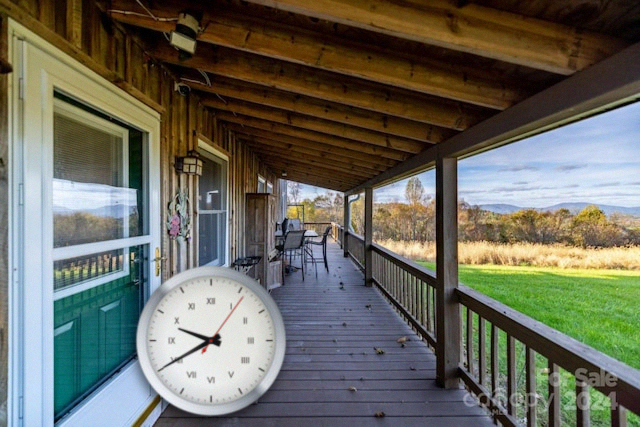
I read 9.40.06
